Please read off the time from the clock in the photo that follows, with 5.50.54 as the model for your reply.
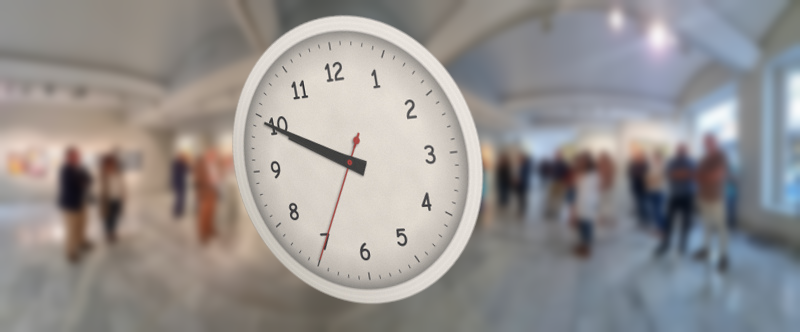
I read 9.49.35
